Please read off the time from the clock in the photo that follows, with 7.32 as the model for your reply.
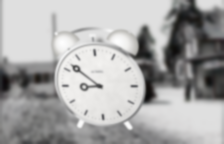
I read 8.52
